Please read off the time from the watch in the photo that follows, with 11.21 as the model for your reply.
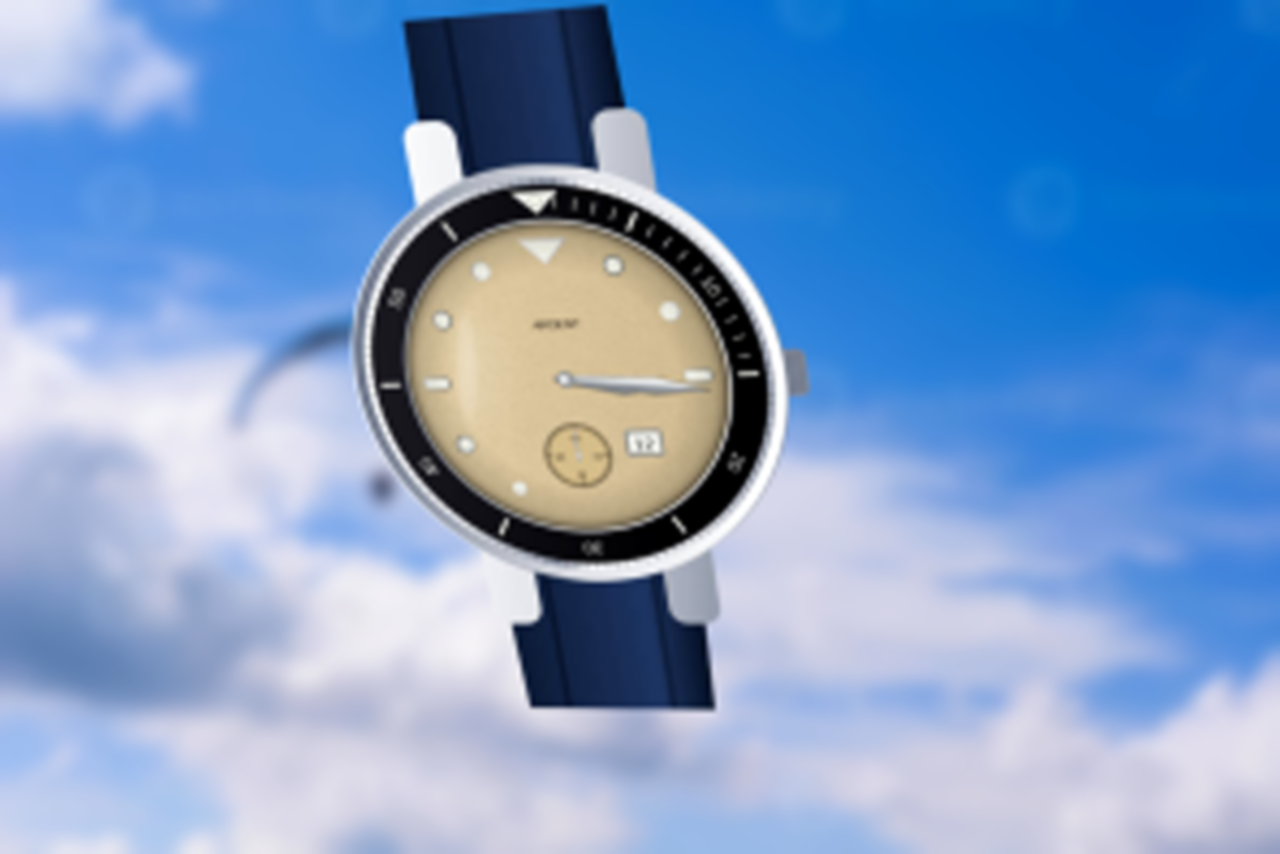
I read 3.16
